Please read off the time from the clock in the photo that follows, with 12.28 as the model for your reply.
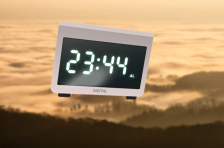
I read 23.44
